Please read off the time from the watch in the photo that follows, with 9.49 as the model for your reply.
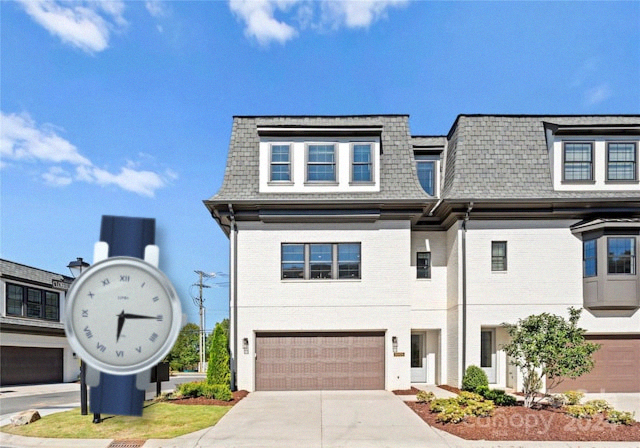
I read 6.15
